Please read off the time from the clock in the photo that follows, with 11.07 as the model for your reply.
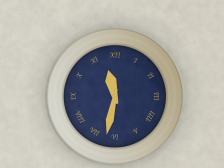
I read 11.32
